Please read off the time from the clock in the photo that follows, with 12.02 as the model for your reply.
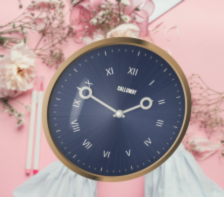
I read 1.48
